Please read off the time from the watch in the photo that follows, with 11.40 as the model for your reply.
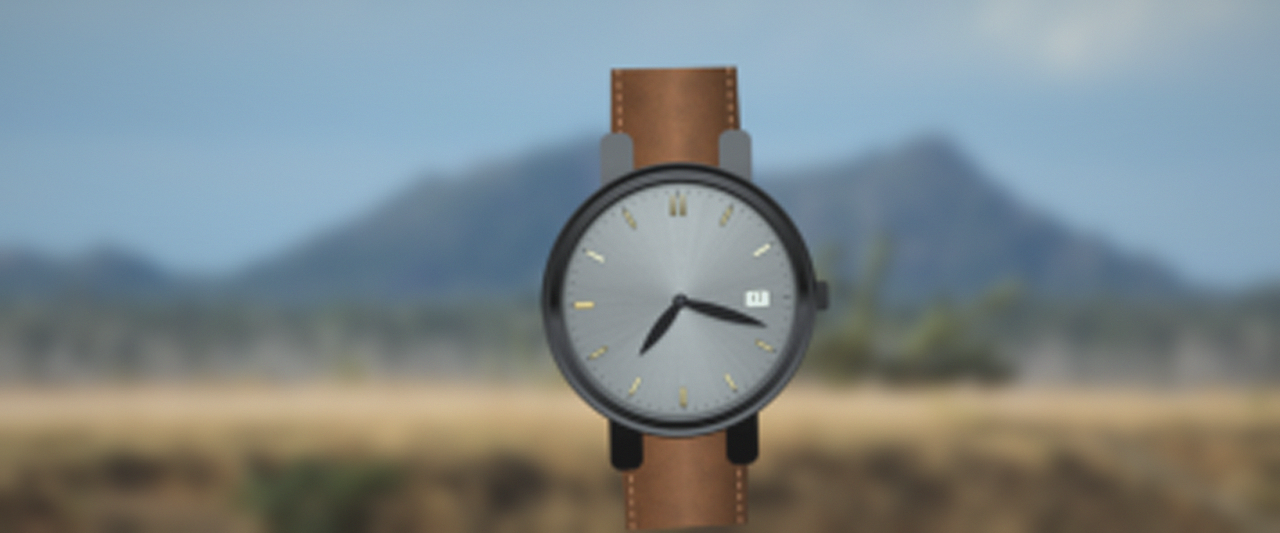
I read 7.18
